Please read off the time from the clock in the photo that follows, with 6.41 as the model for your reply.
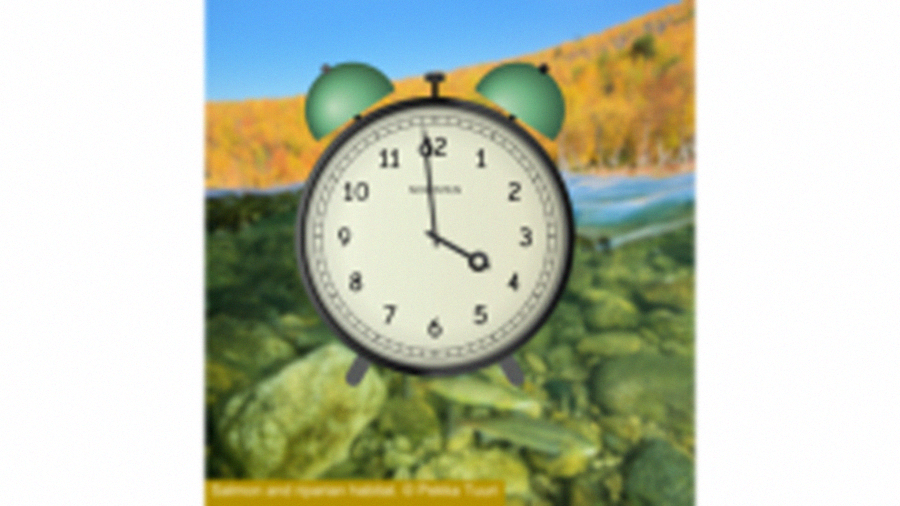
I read 3.59
